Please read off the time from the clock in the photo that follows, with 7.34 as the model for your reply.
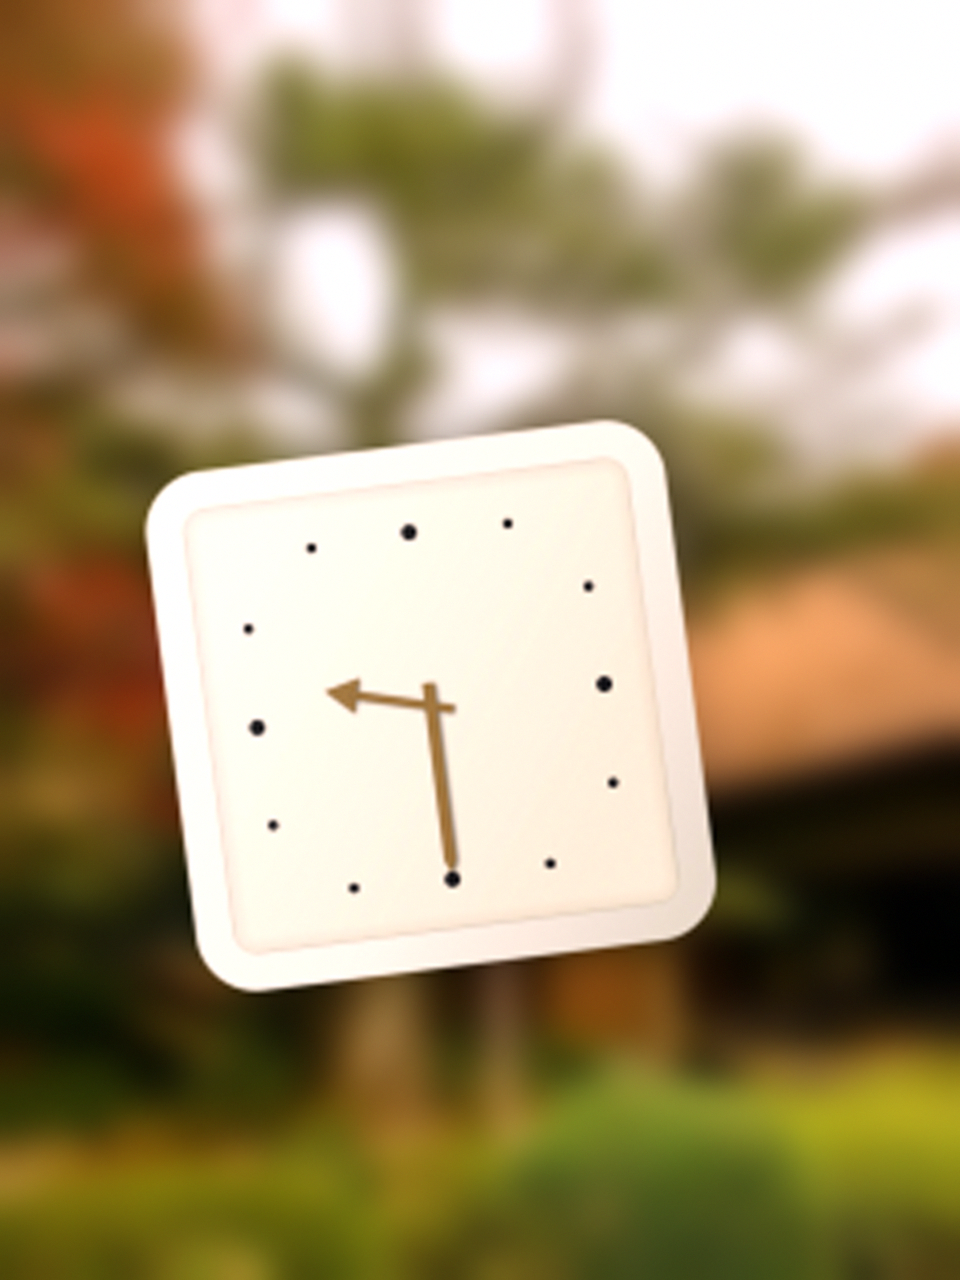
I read 9.30
